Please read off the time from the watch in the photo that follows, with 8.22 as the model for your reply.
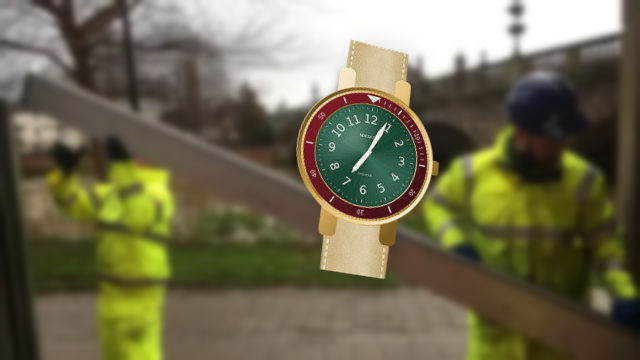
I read 7.04
